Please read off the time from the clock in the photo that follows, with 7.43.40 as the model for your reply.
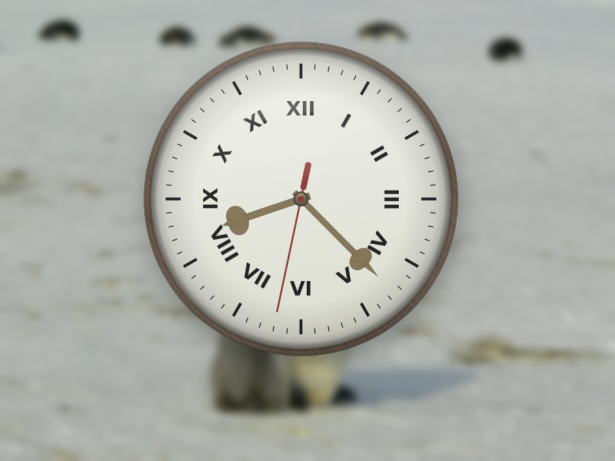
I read 8.22.32
